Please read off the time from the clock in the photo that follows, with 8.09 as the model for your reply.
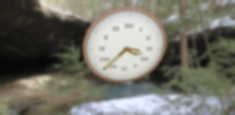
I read 3.37
